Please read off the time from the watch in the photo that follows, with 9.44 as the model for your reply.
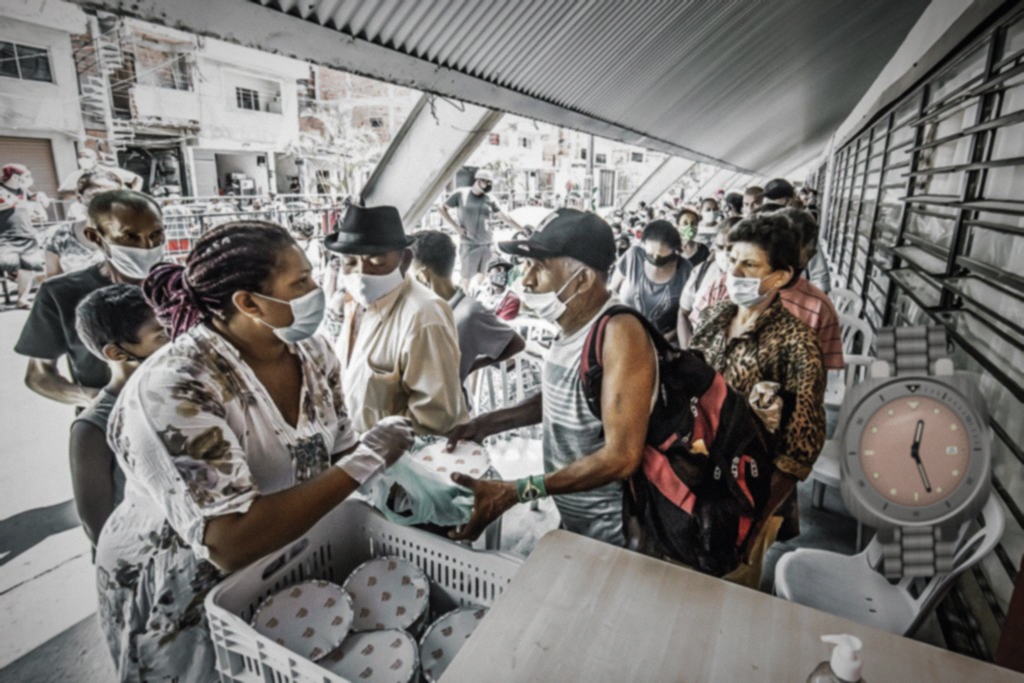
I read 12.27
